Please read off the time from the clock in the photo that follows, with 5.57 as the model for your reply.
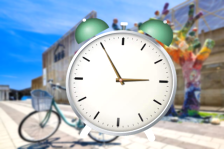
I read 2.55
